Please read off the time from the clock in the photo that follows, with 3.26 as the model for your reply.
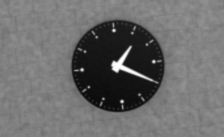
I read 1.20
